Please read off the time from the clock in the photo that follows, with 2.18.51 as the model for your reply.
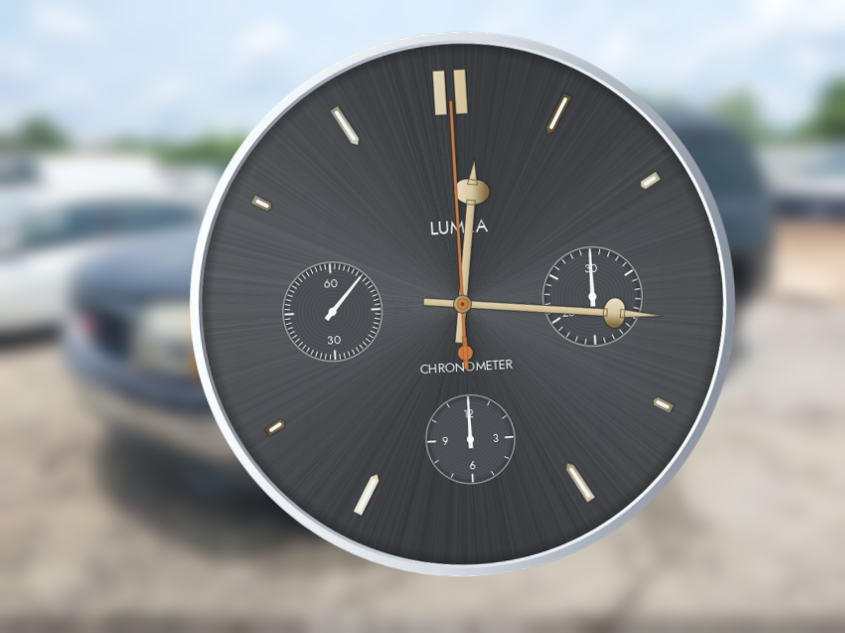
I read 12.16.07
